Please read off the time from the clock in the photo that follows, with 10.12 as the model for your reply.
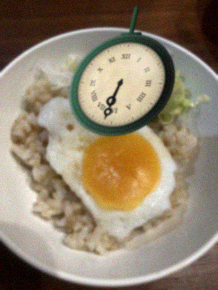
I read 6.32
